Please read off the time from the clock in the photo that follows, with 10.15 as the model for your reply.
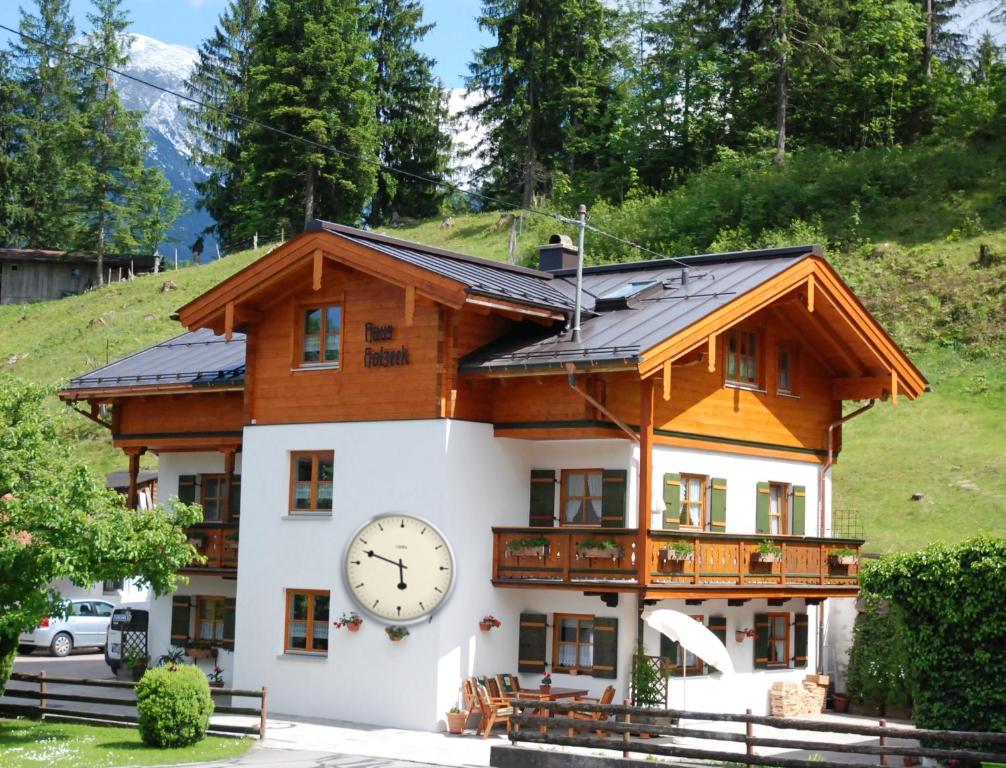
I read 5.48
